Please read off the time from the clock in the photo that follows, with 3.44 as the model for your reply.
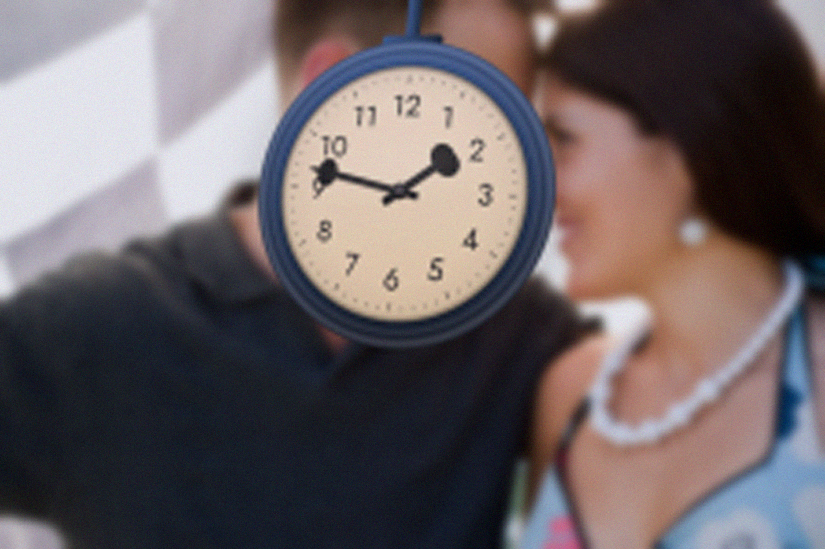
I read 1.47
